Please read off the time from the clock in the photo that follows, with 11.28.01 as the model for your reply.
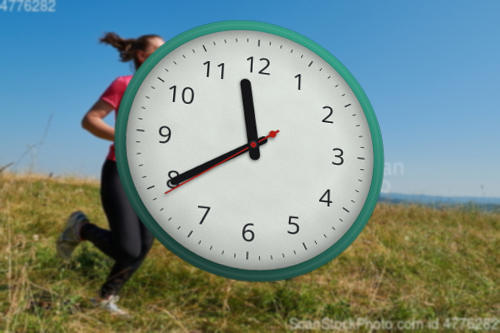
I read 11.39.39
